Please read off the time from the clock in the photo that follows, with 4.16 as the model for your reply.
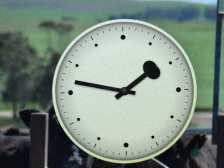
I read 1.47
